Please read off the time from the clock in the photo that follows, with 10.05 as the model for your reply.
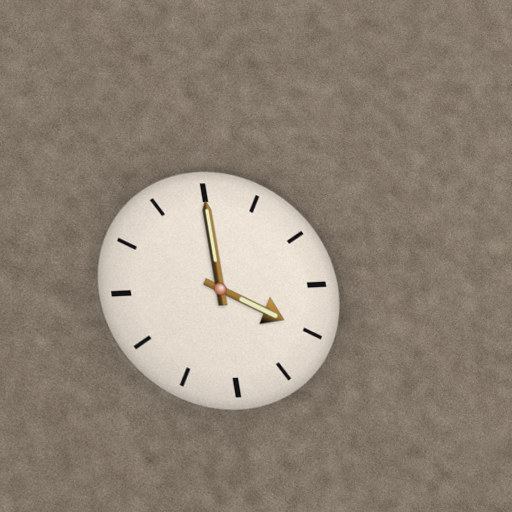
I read 4.00
